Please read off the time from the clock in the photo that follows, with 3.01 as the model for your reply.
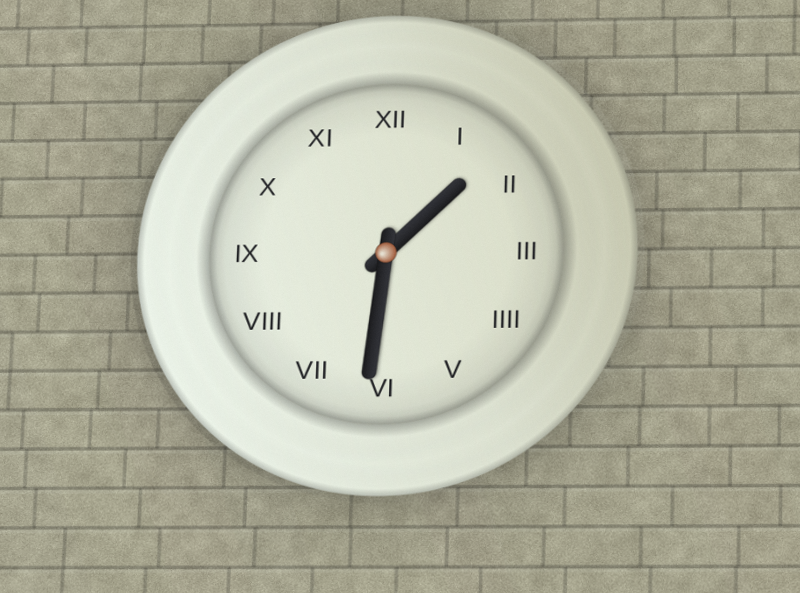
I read 1.31
